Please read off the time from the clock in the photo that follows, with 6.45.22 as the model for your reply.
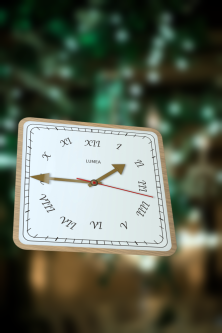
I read 1.45.17
